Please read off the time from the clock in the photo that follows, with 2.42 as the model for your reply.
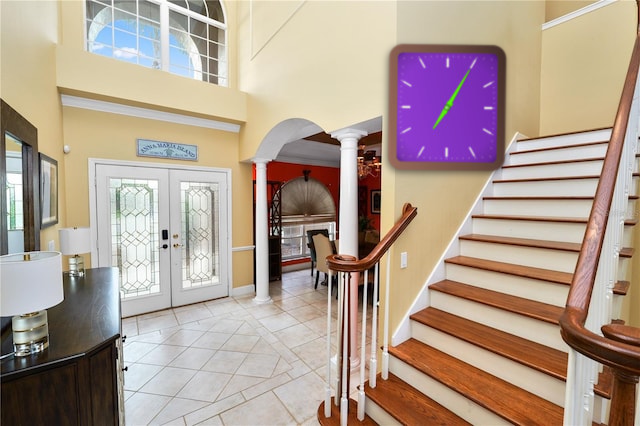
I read 7.05
